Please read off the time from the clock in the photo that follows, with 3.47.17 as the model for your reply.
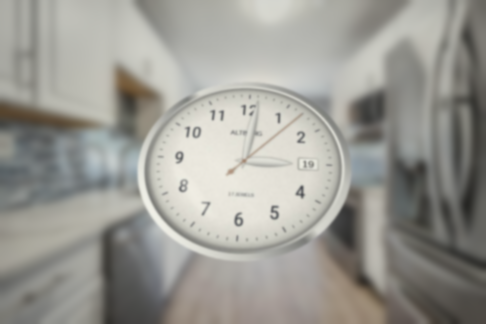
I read 3.01.07
